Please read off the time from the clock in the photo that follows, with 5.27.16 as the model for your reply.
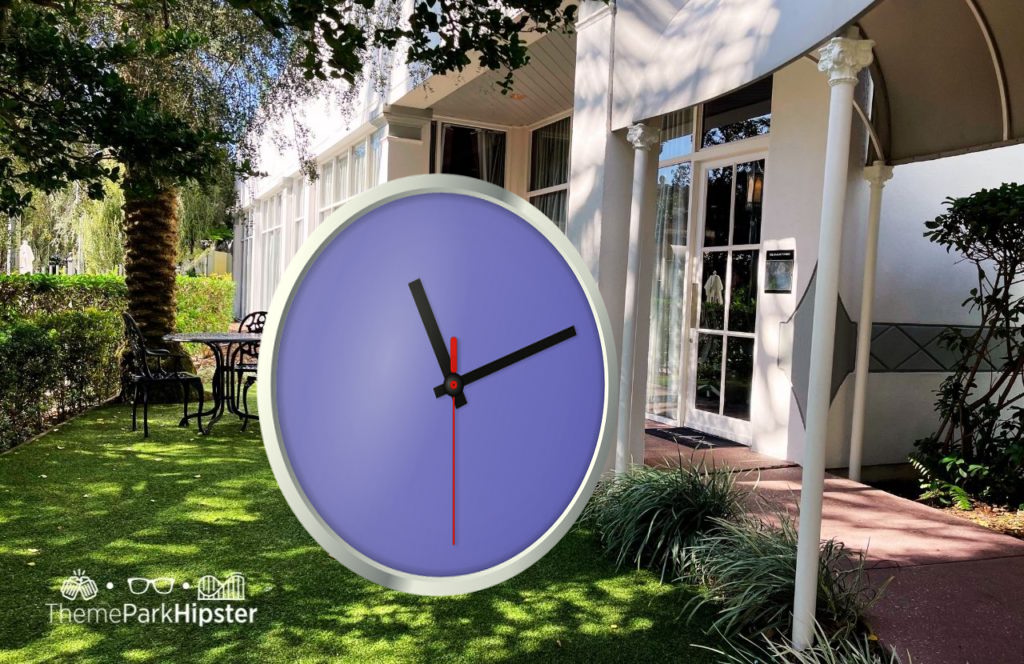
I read 11.11.30
